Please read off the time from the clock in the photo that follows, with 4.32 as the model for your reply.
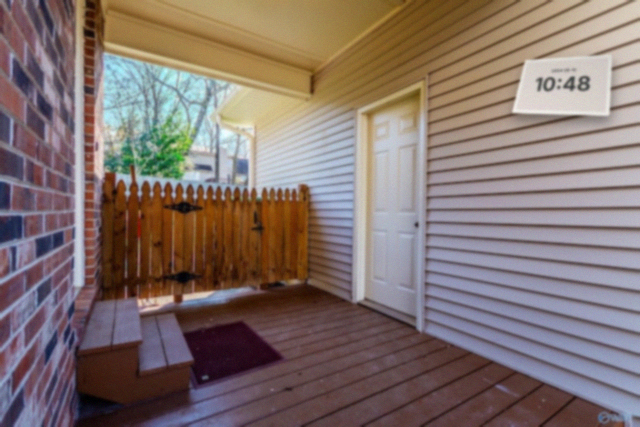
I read 10.48
